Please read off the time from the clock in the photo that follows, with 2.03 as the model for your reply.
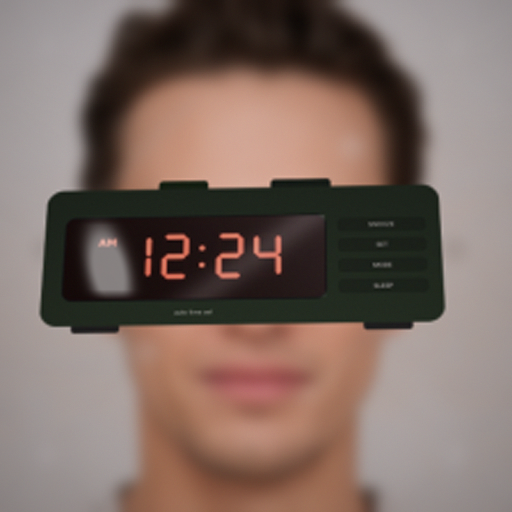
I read 12.24
